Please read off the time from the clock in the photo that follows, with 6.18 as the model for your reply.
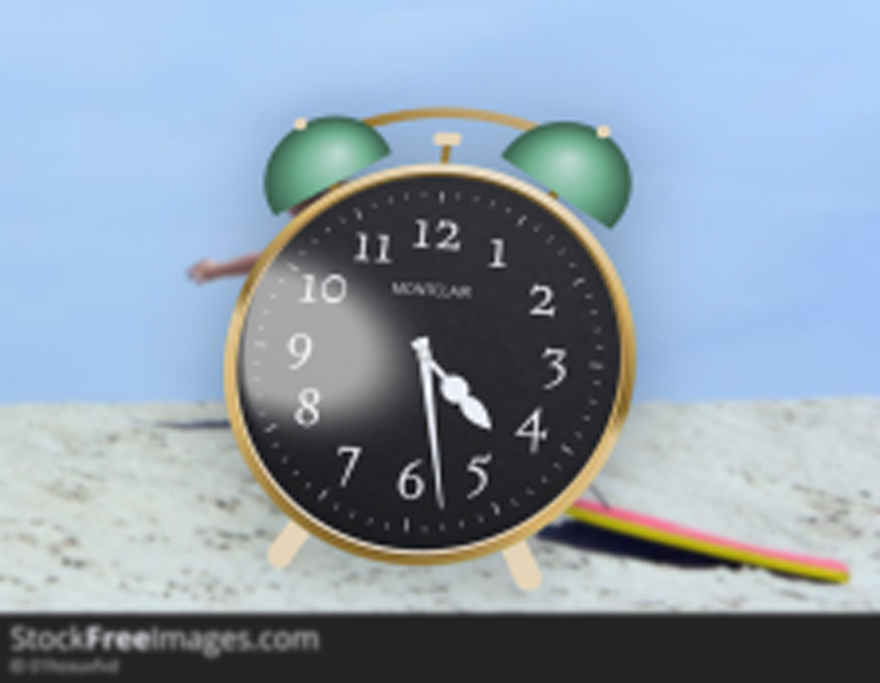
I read 4.28
